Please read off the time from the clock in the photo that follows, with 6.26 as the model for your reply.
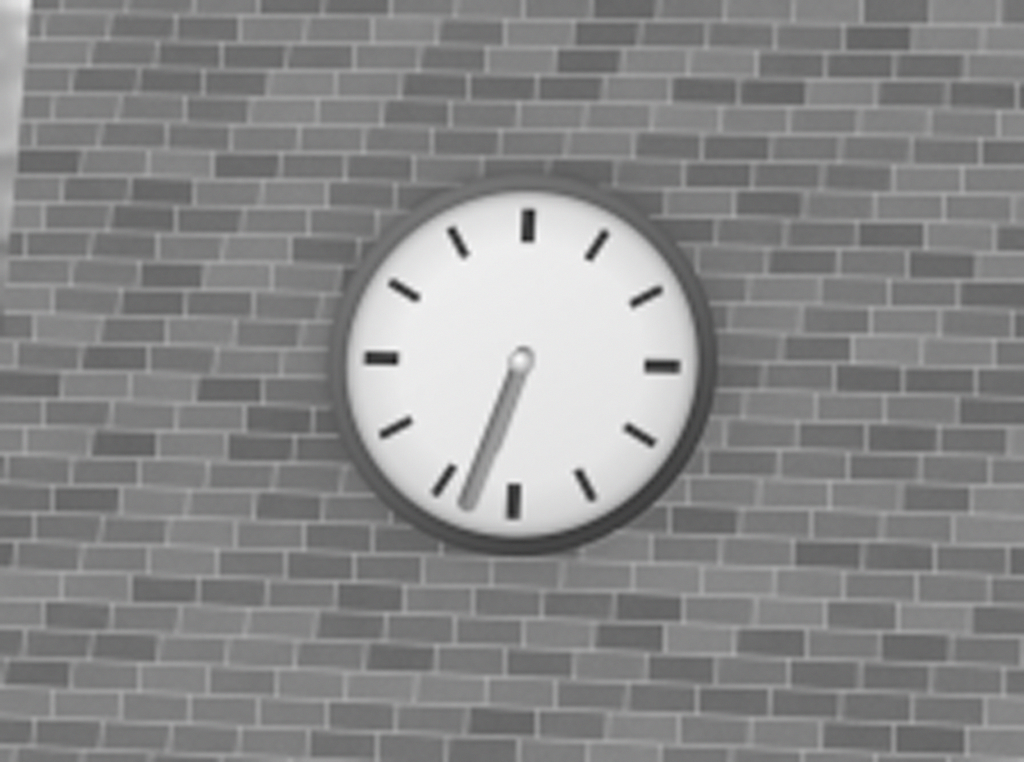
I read 6.33
